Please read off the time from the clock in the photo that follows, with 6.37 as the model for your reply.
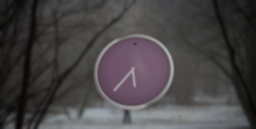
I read 5.36
